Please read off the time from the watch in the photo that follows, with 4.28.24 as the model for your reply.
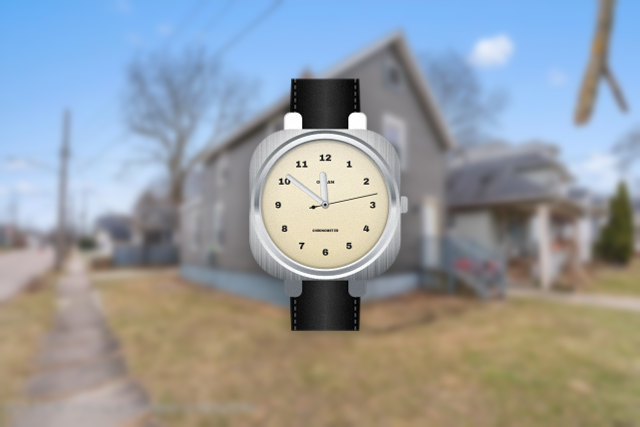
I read 11.51.13
